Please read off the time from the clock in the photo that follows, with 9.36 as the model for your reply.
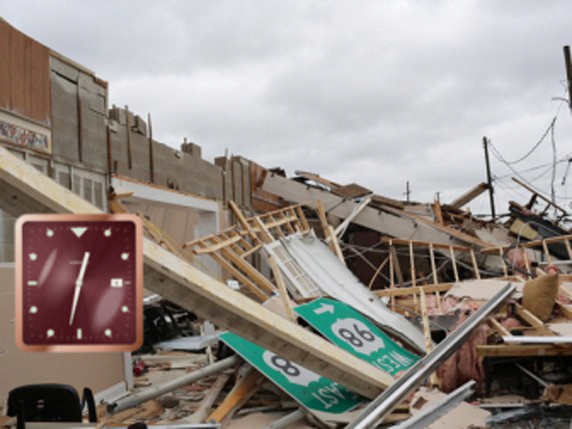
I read 12.32
